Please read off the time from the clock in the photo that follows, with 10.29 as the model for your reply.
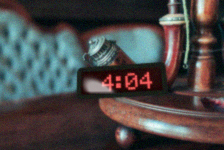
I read 4.04
